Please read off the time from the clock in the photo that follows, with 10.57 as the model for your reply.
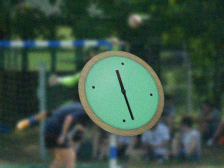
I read 11.27
